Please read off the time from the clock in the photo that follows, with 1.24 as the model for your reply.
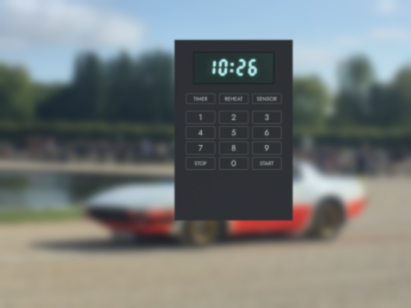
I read 10.26
